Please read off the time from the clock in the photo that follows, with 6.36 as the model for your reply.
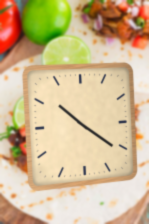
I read 10.21
